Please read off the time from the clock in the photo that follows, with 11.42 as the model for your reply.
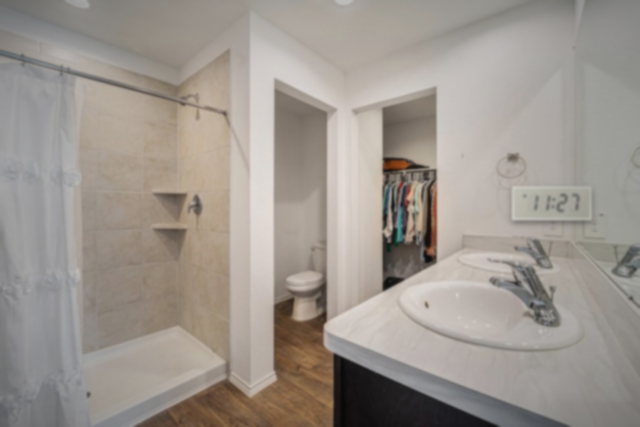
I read 11.27
